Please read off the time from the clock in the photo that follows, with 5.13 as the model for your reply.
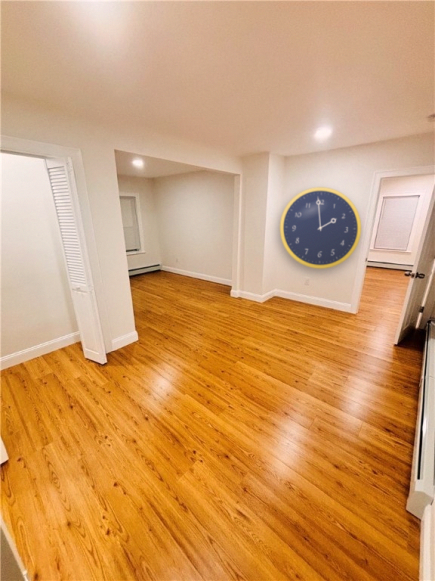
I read 1.59
